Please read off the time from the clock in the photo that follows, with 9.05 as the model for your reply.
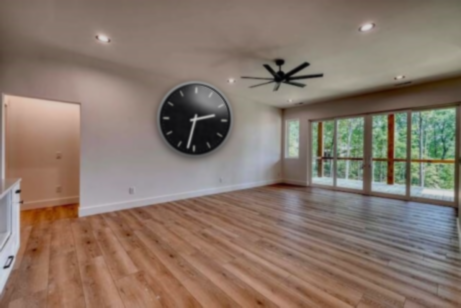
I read 2.32
